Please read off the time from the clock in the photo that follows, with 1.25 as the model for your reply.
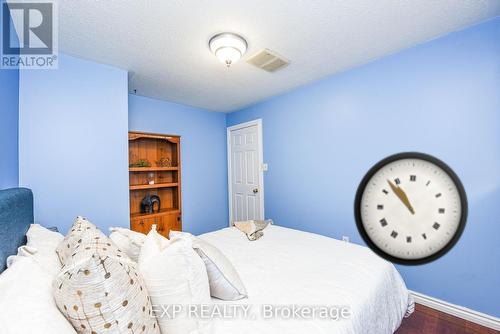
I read 10.53
